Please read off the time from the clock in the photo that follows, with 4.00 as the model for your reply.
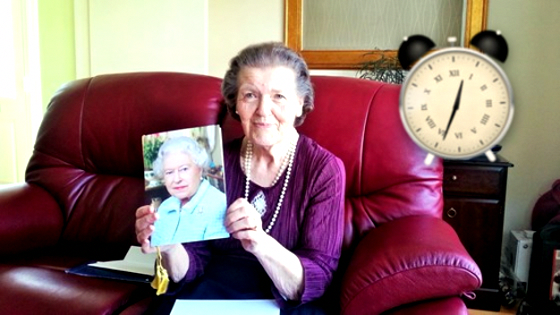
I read 12.34
